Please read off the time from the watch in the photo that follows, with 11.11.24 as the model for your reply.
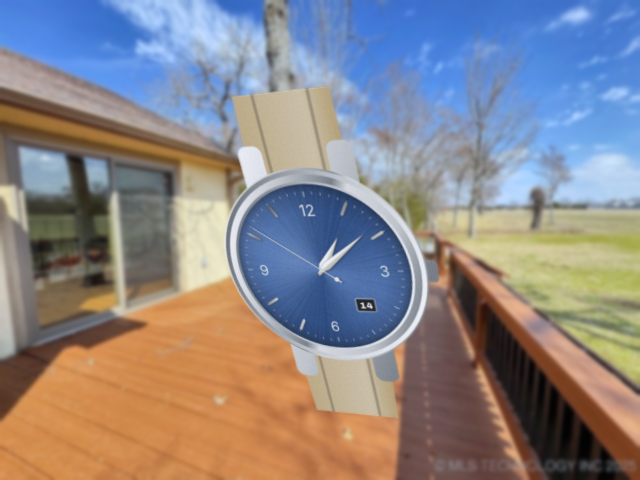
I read 1.08.51
